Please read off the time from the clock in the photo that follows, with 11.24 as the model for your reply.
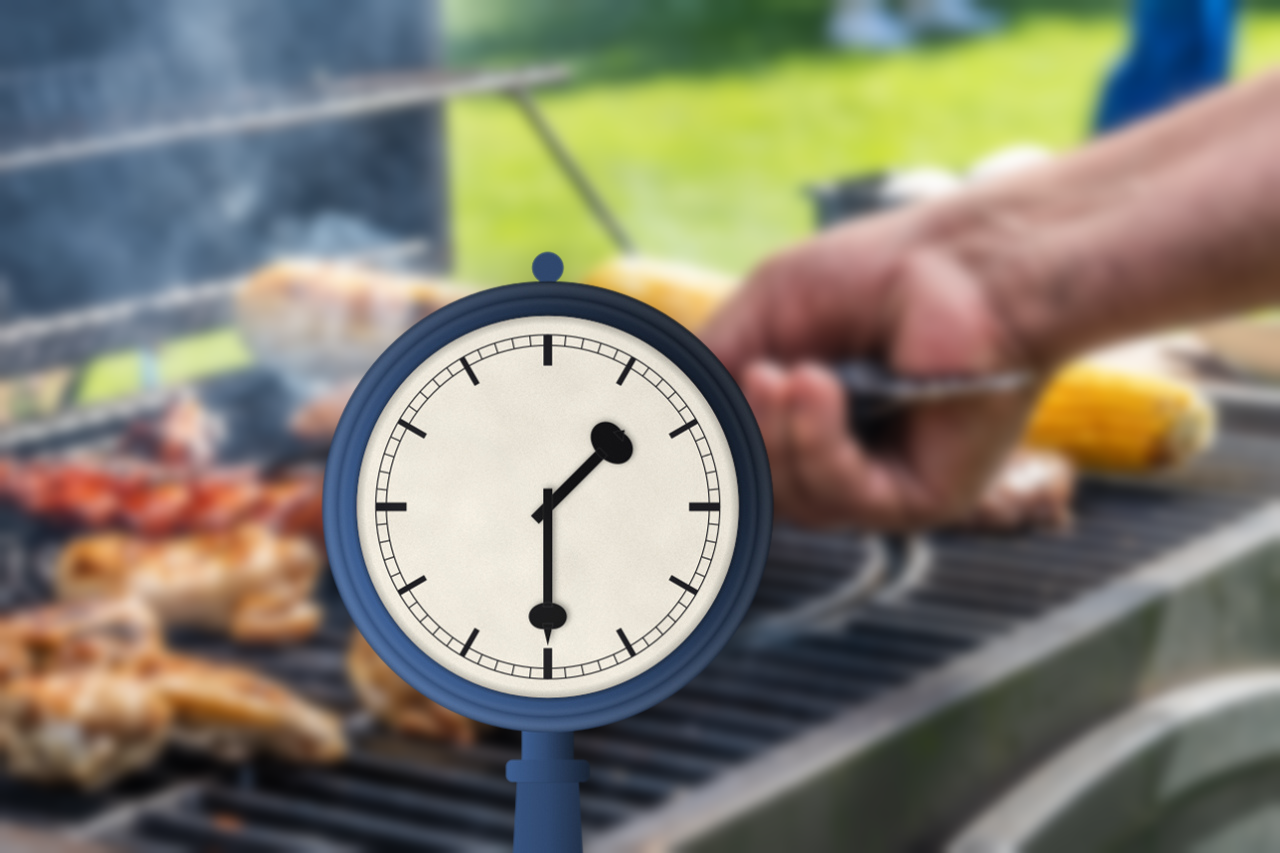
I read 1.30
